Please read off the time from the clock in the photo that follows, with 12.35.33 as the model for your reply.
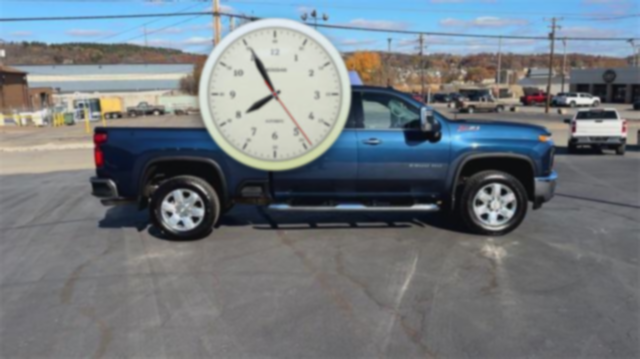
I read 7.55.24
